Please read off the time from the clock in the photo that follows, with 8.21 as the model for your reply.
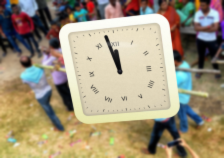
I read 11.58
